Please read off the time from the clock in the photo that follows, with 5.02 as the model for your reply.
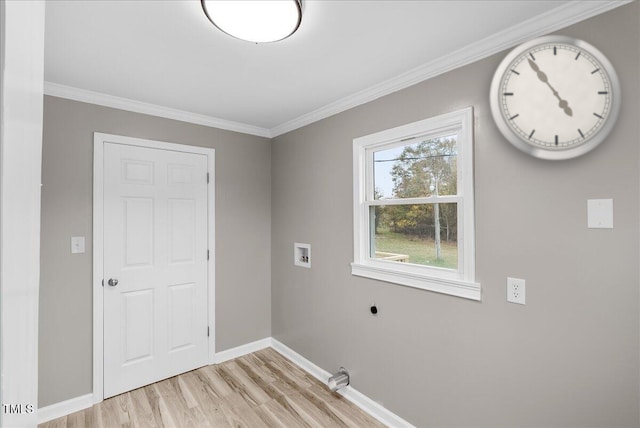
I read 4.54
